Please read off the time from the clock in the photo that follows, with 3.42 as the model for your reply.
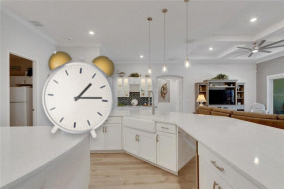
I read 1.14
